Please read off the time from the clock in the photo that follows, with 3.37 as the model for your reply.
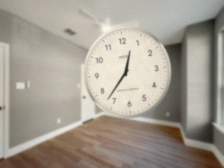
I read 12.37
